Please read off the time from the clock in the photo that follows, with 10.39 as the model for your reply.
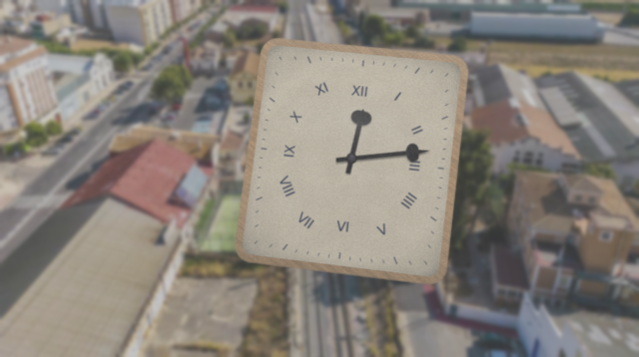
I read 12.13
